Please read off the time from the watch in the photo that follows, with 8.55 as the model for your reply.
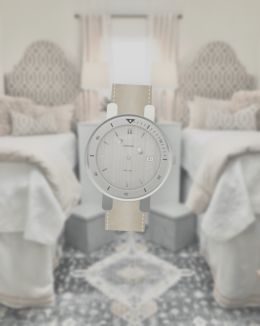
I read 1.55
